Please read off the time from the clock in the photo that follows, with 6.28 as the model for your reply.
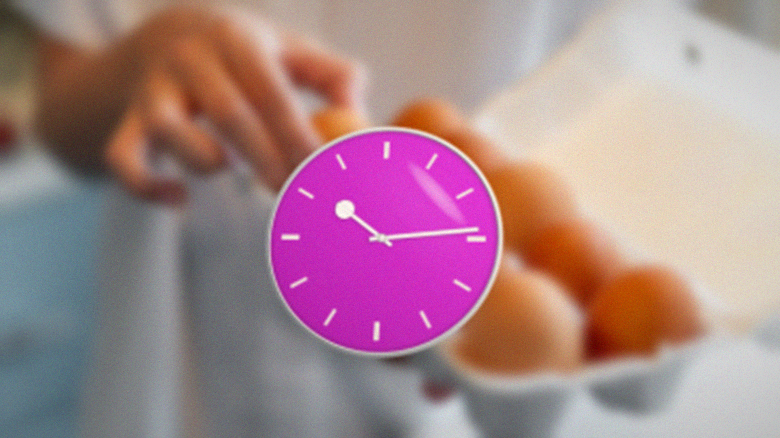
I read 10.14
